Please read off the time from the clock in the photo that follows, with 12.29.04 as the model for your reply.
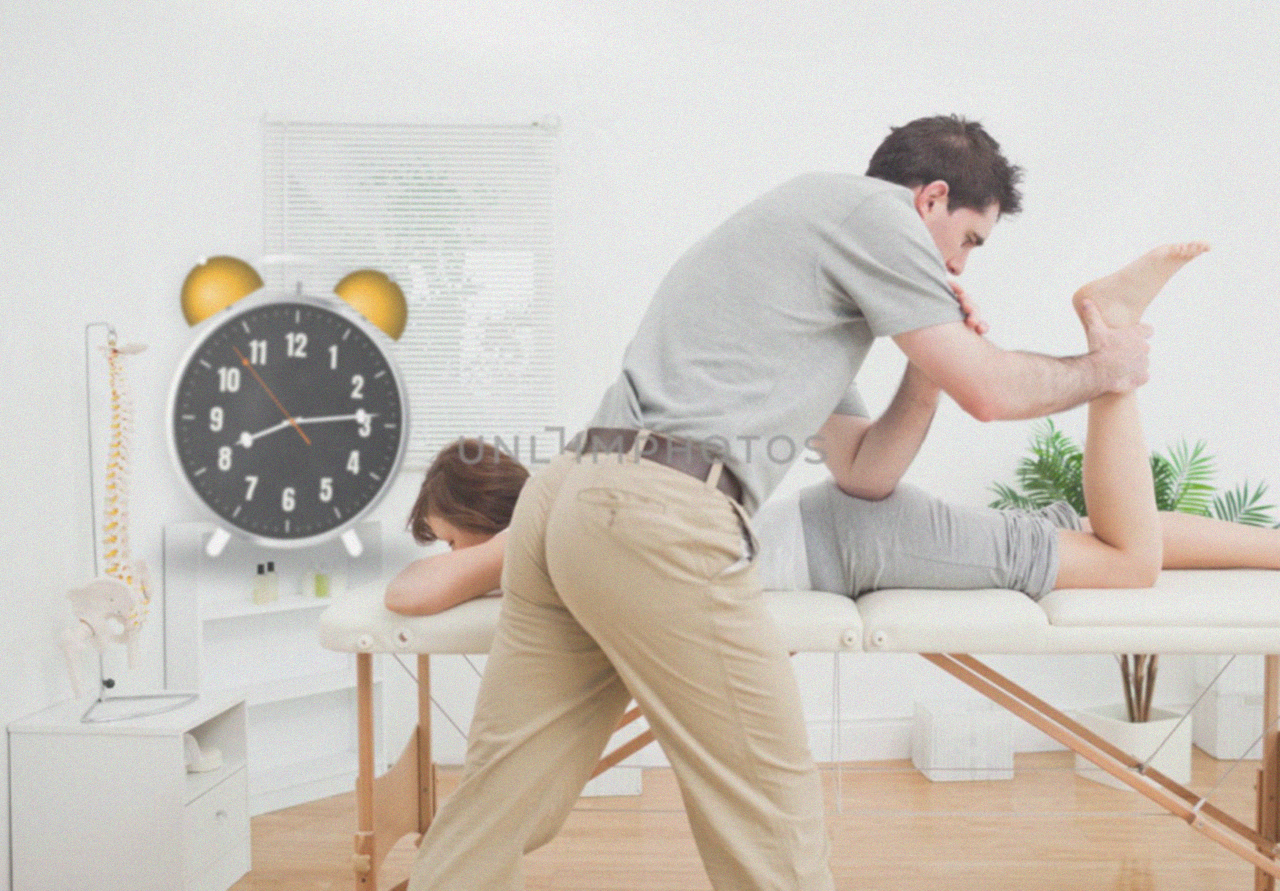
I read 8.13.53
